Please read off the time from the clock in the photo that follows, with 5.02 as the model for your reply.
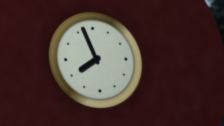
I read 7.57
